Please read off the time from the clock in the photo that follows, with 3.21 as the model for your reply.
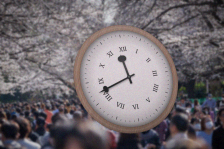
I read 11.42
